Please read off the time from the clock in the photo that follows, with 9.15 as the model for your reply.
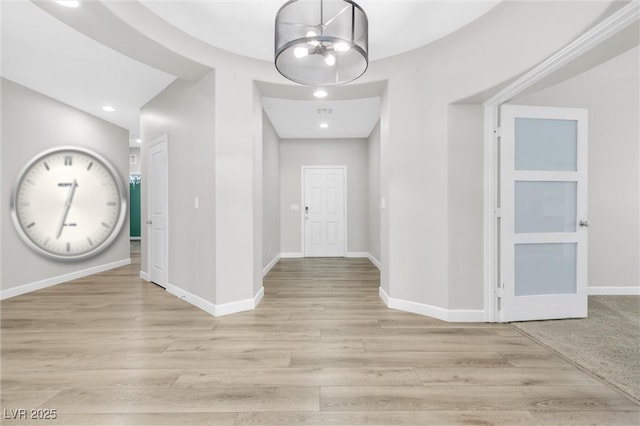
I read 12.33
